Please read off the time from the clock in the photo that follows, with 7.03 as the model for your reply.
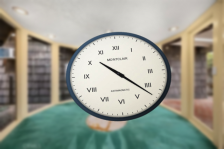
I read 10.22
